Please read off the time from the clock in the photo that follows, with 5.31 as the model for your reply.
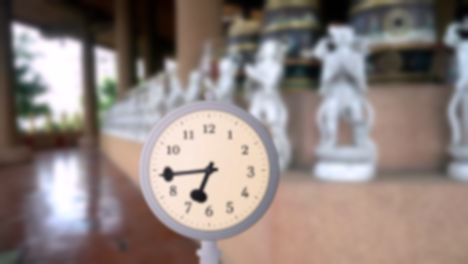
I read 6.44
